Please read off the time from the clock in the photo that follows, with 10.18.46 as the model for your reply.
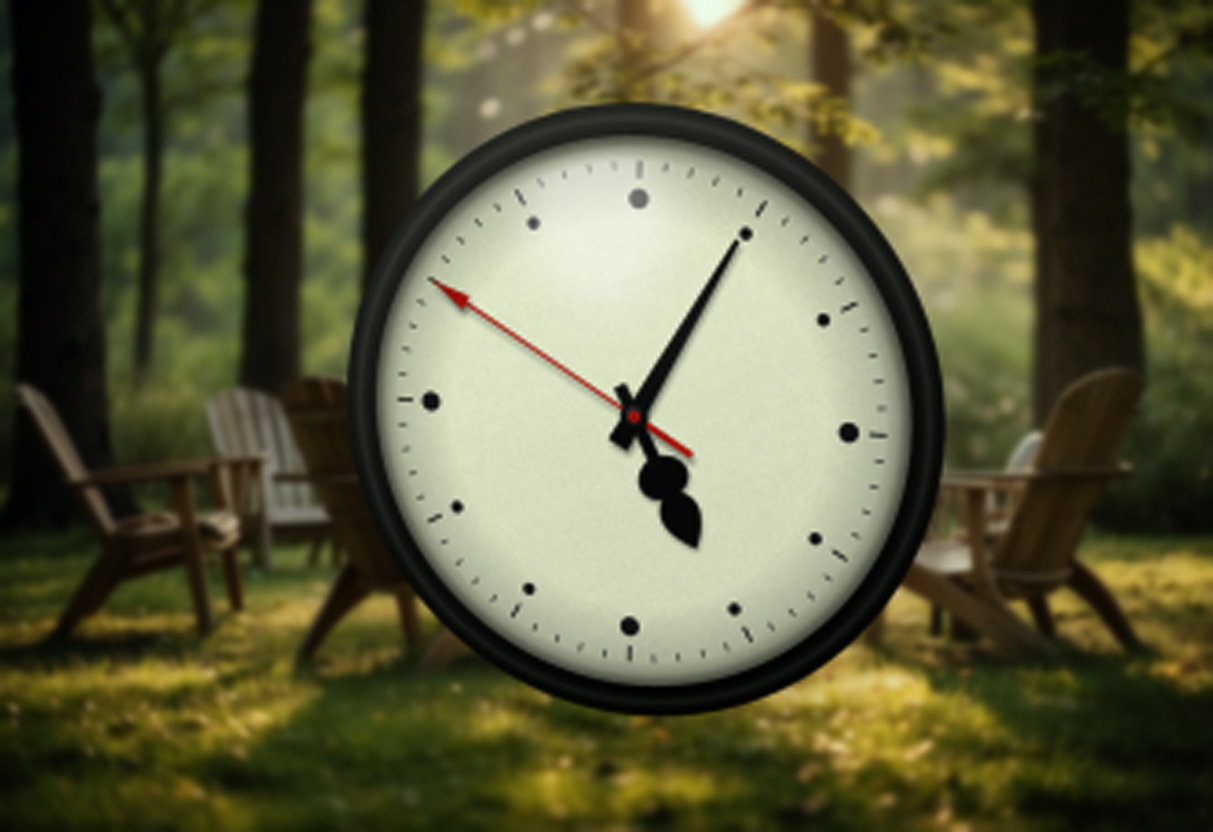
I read 5.04.50
